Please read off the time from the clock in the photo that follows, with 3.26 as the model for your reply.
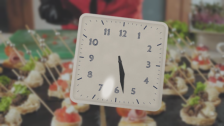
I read 5.28
